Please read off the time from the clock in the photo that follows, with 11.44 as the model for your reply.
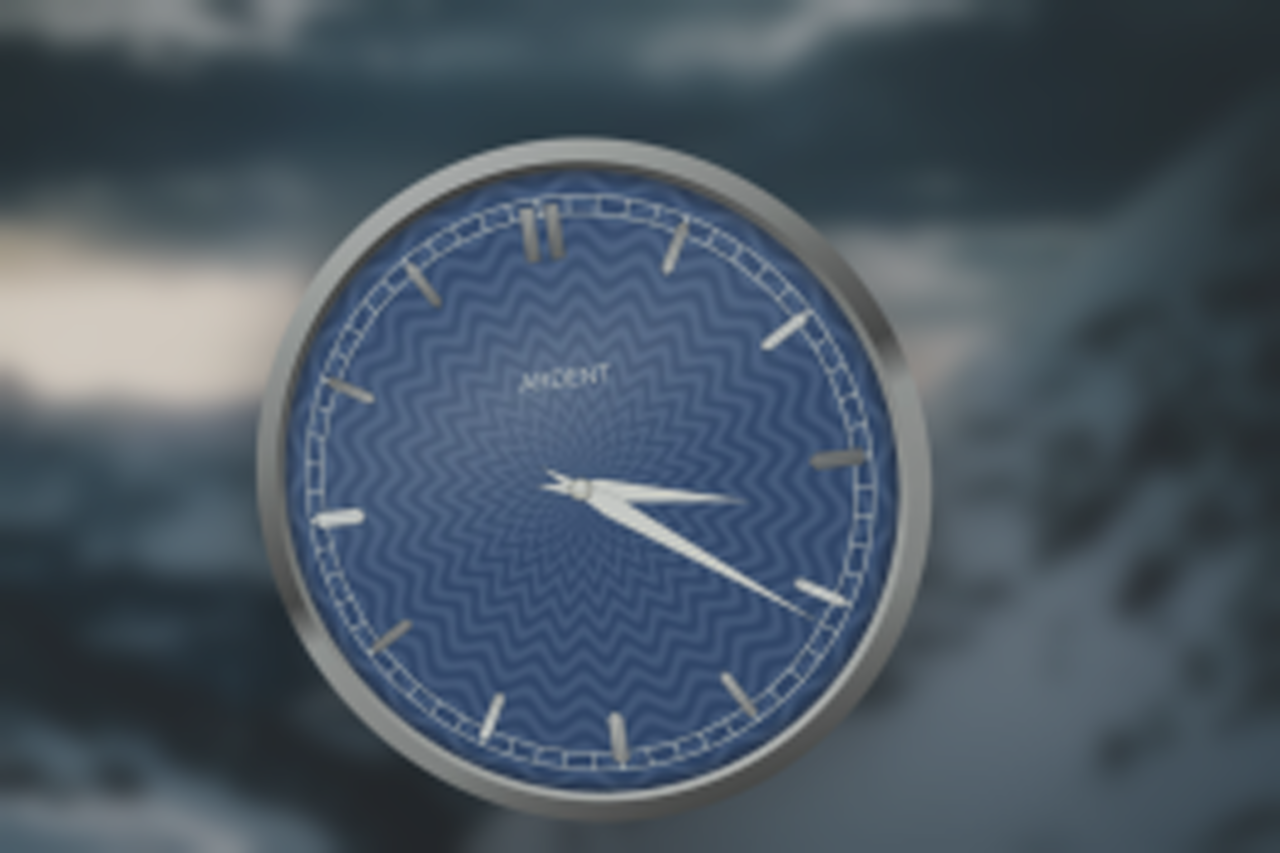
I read 3.21
